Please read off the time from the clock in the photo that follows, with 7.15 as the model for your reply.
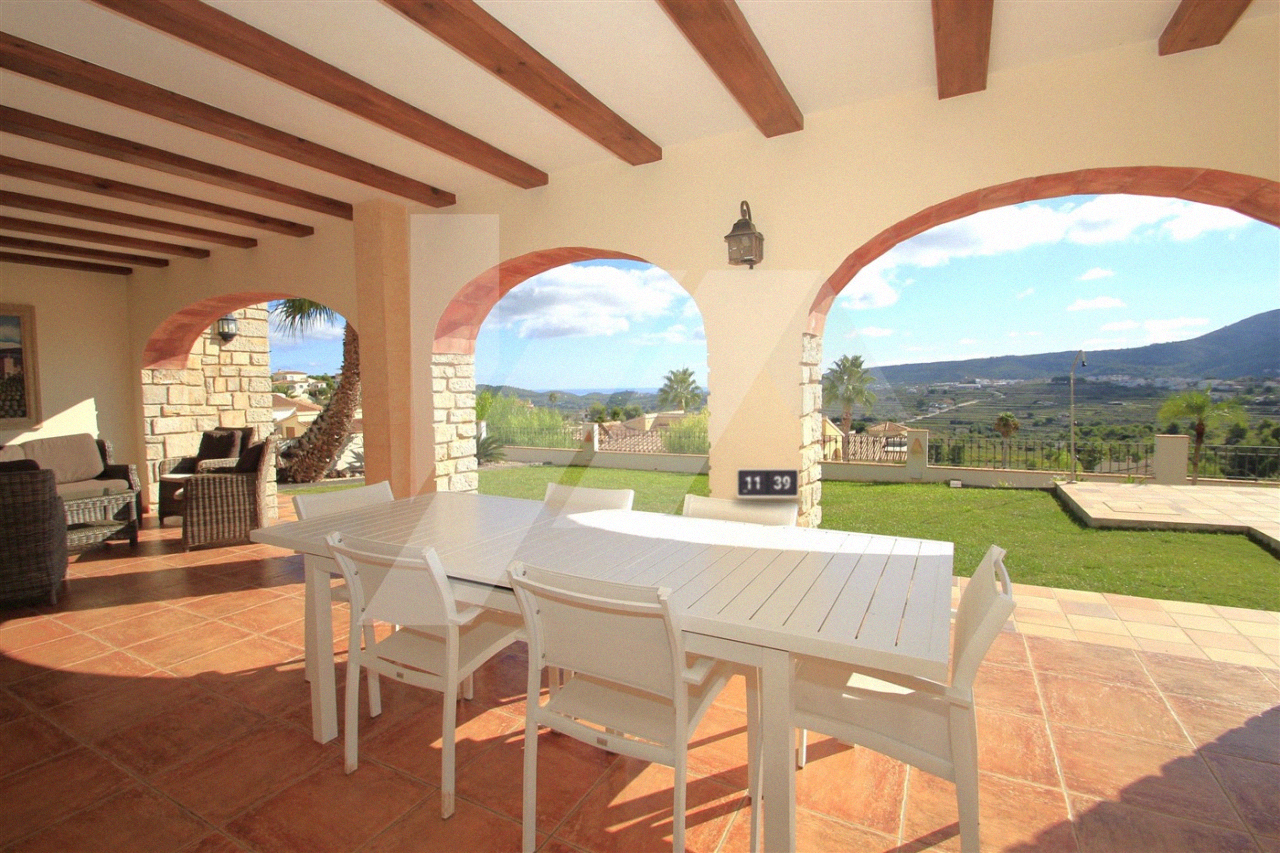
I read 11.39
